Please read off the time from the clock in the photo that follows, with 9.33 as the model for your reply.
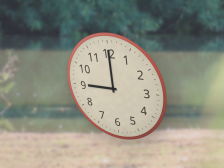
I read 9.00
